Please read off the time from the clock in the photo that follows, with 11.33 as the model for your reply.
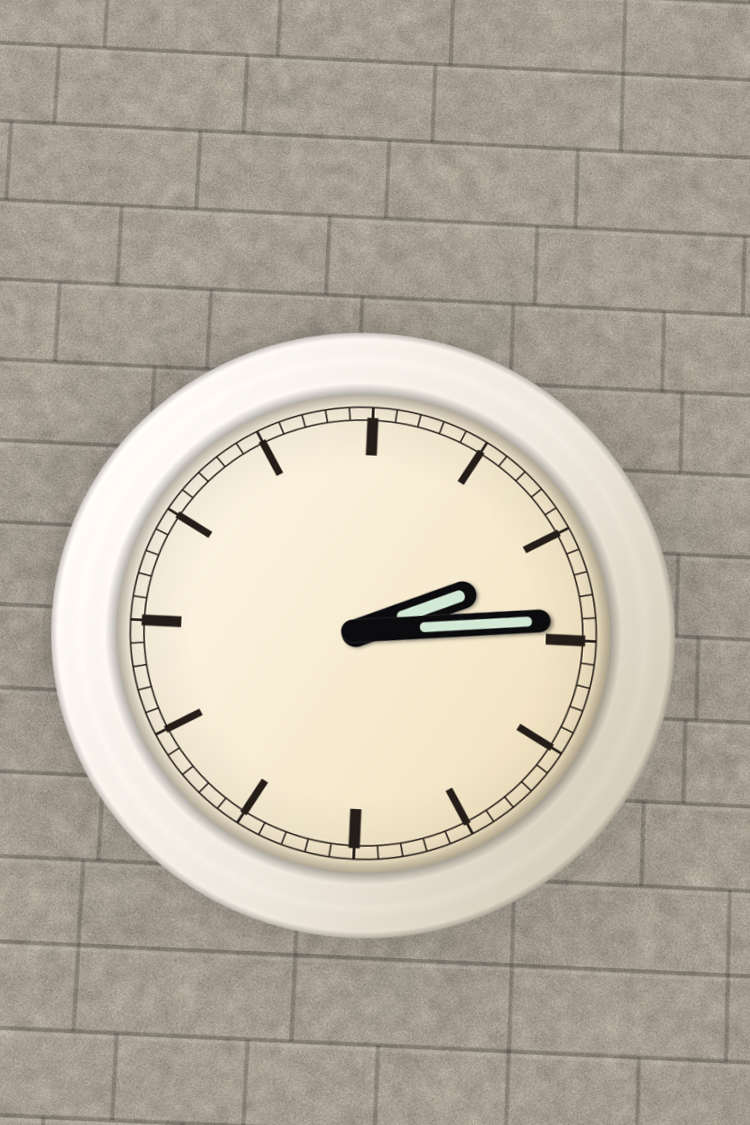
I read 2.14
